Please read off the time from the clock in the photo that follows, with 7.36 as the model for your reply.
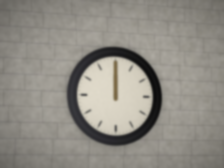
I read 12.00
